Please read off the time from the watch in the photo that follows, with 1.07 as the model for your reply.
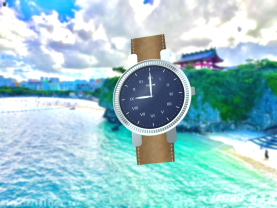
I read 9.00
